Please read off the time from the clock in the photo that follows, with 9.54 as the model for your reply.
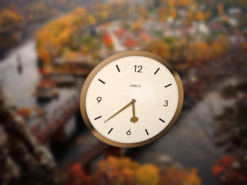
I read 5.38
